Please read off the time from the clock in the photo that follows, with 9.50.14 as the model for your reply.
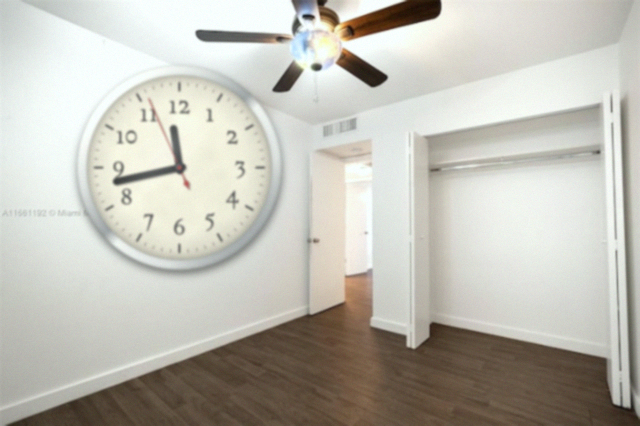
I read 11.42.56
